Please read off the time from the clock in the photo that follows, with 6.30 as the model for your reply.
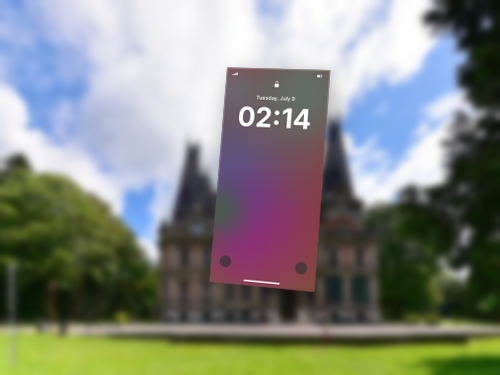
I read 2.14
